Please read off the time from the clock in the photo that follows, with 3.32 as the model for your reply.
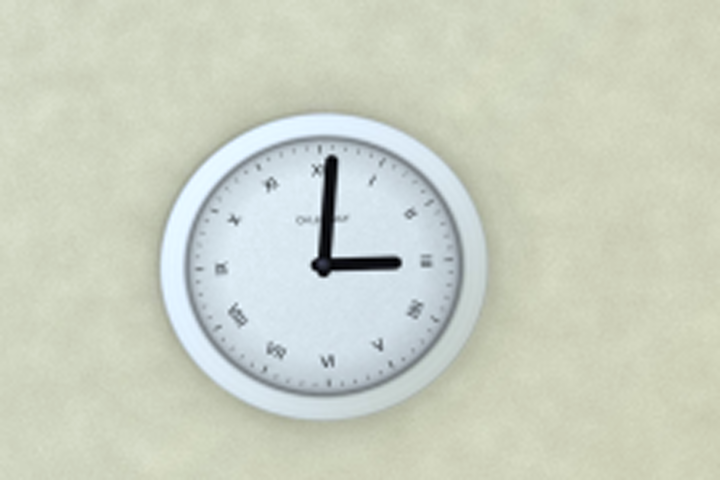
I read 3.01
